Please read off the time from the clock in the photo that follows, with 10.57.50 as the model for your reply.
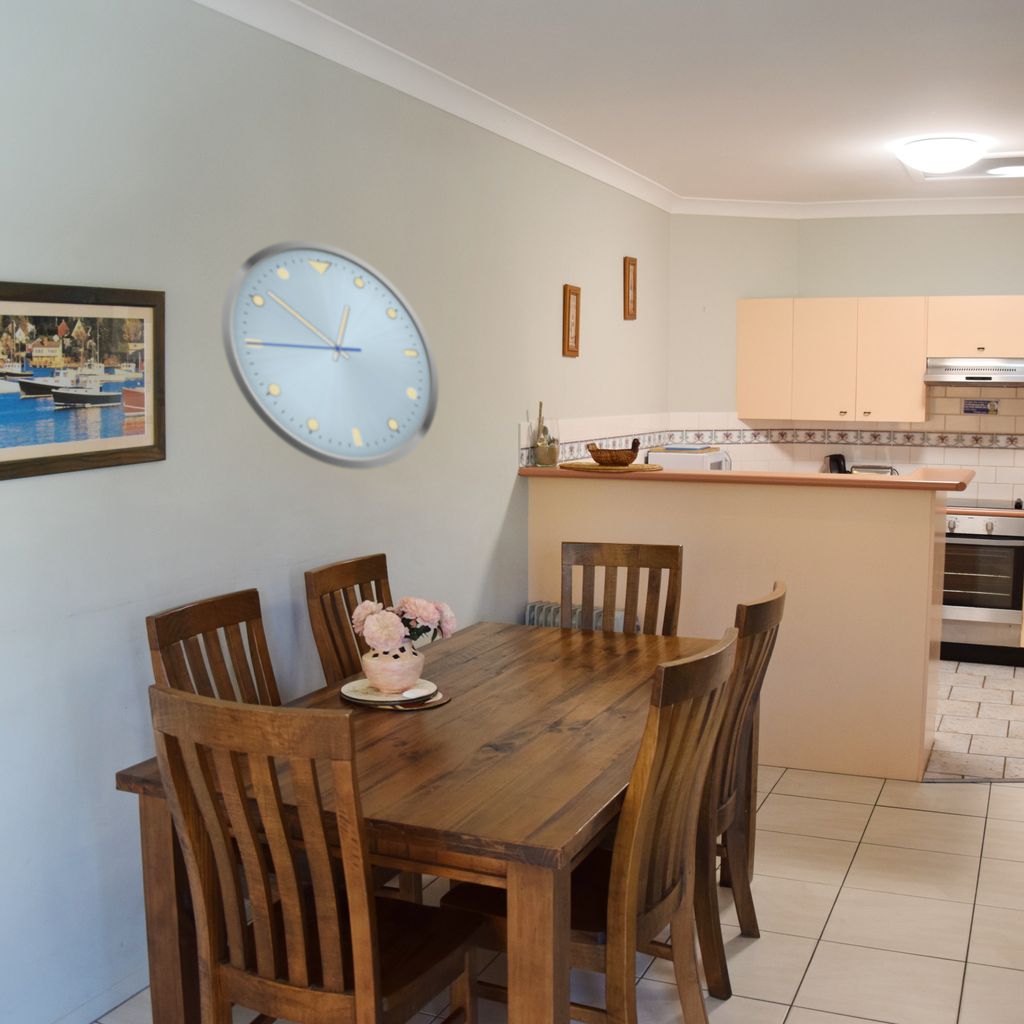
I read 12.51.45
